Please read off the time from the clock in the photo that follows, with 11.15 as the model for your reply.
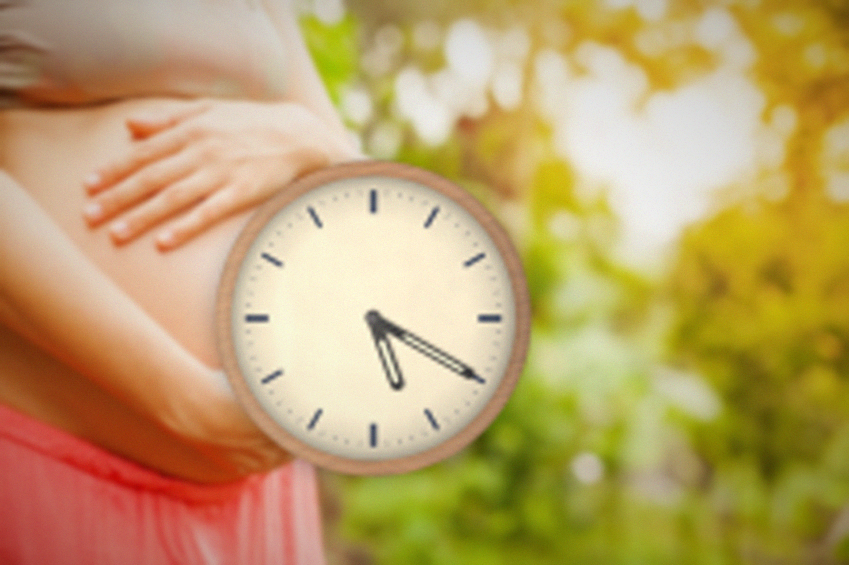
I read 5.20
